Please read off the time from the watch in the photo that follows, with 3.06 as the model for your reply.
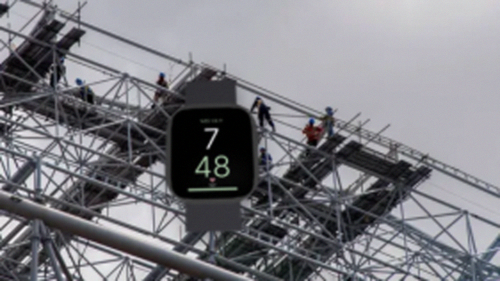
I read 7.48
